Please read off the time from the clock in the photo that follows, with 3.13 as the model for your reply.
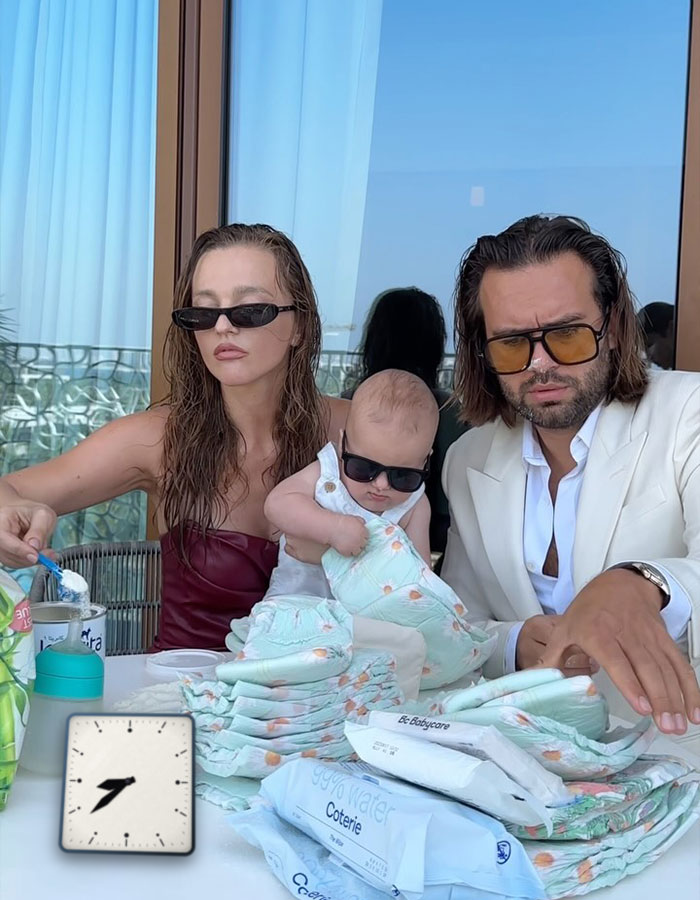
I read 8.38
